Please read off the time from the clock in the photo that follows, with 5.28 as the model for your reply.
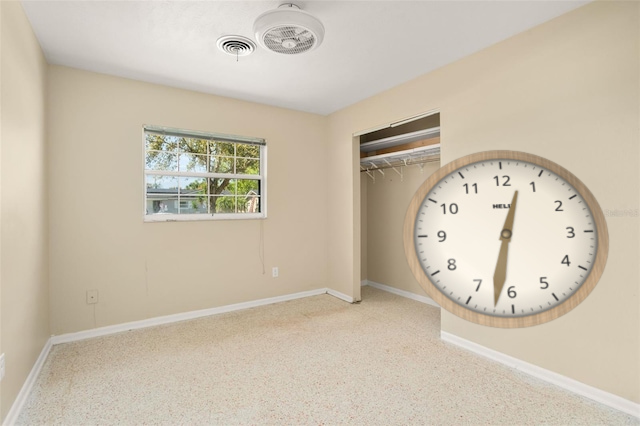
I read 12.32
